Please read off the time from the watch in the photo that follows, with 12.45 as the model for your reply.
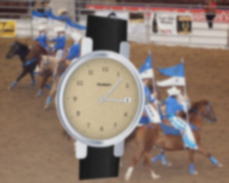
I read 3.07
